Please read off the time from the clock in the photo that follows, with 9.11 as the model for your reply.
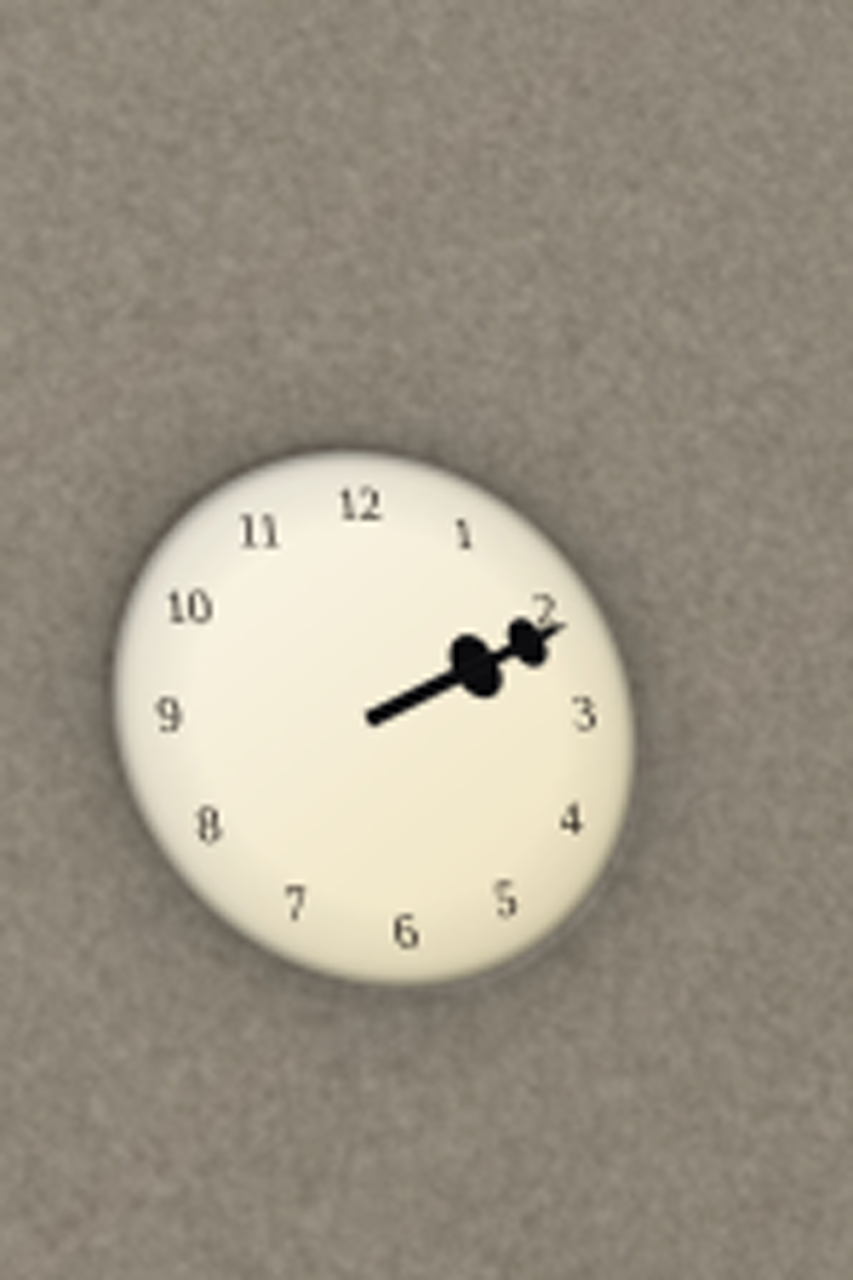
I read 2.11
